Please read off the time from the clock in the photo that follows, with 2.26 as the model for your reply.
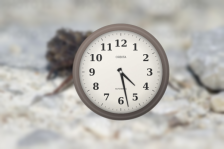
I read 4.28
